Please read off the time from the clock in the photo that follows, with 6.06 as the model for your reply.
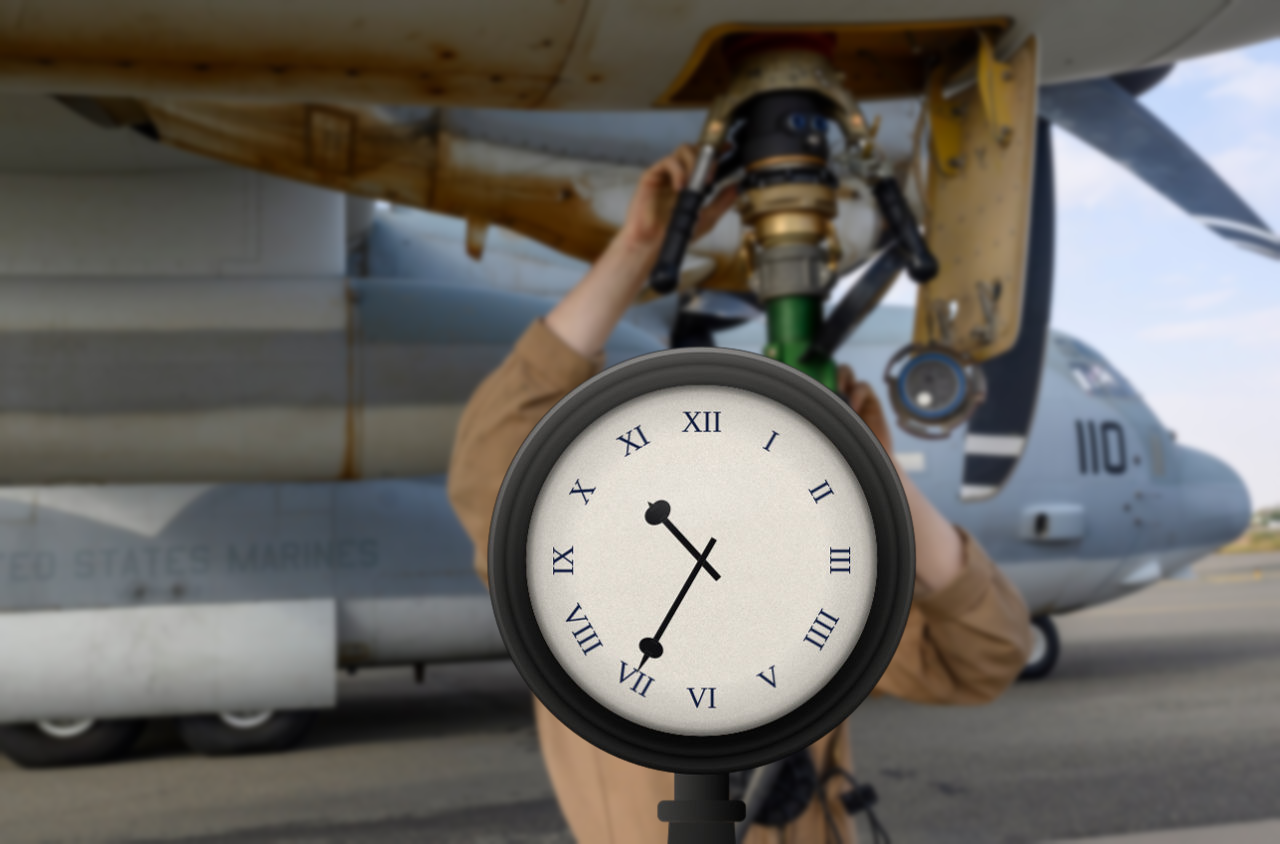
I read 10.35
